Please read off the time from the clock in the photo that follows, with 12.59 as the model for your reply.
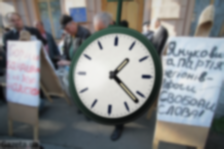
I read 1.22
